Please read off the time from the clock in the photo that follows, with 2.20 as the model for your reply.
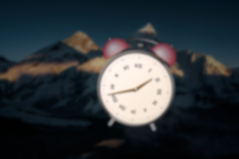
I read 1.42
